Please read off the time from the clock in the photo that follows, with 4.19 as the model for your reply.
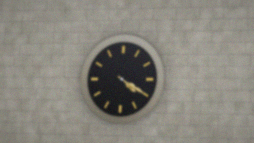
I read 4.20
